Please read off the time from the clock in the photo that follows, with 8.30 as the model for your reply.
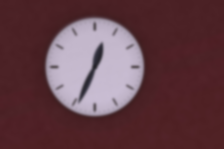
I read 12.34
